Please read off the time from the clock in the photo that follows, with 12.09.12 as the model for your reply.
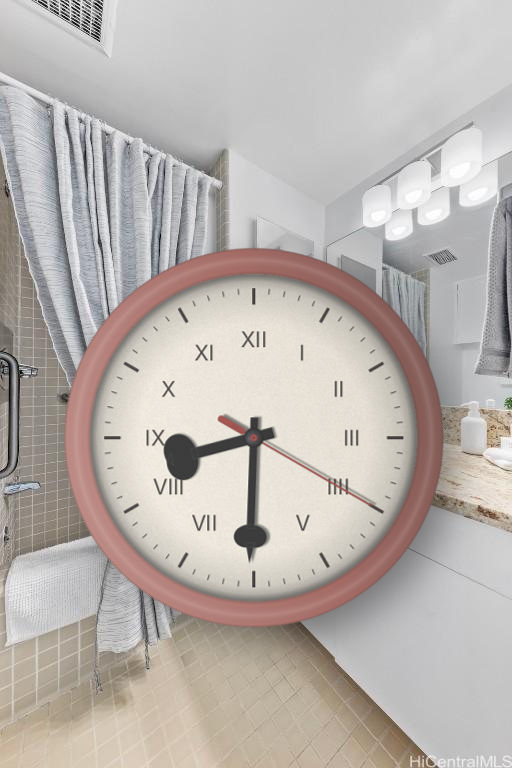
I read 8.30.20
